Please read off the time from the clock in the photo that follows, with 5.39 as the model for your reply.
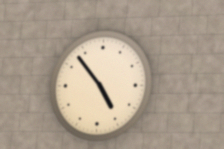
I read 4.53
